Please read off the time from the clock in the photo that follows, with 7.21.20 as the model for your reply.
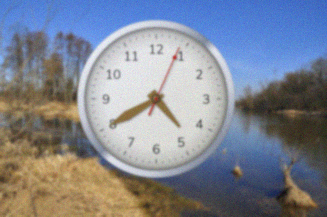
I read 4.40.04
